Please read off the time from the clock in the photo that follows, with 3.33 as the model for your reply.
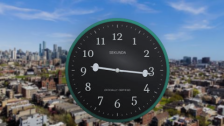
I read 9.16
